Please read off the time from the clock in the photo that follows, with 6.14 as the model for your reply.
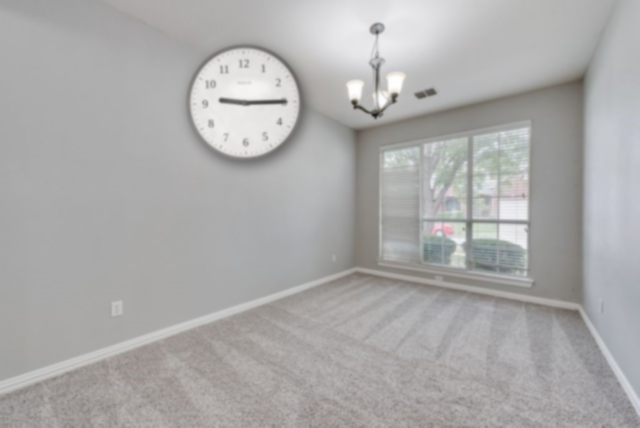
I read 9.15
